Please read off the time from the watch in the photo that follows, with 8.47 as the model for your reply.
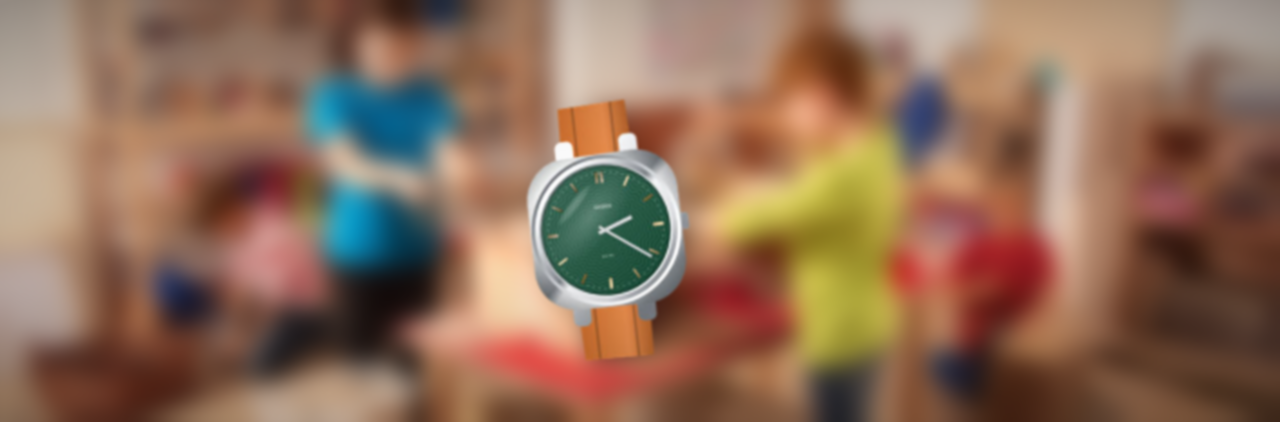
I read 2.21
